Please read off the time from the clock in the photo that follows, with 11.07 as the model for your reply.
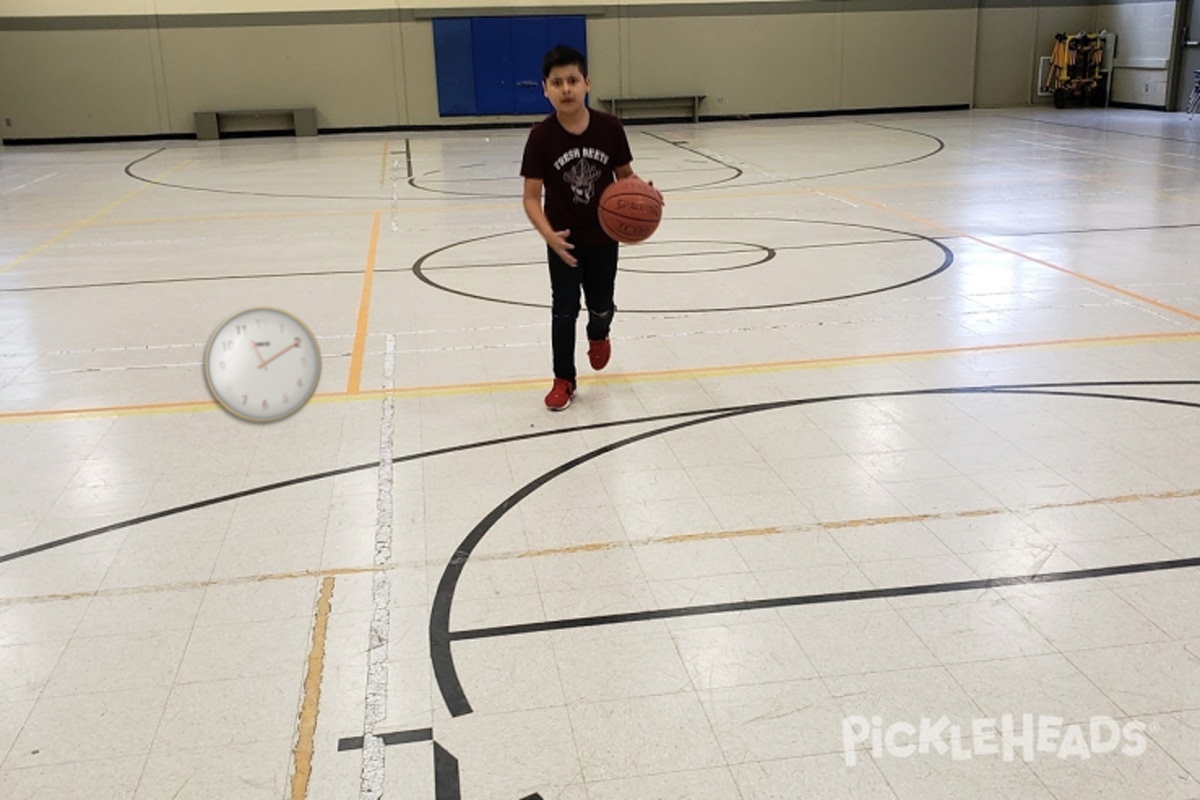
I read 11.10
